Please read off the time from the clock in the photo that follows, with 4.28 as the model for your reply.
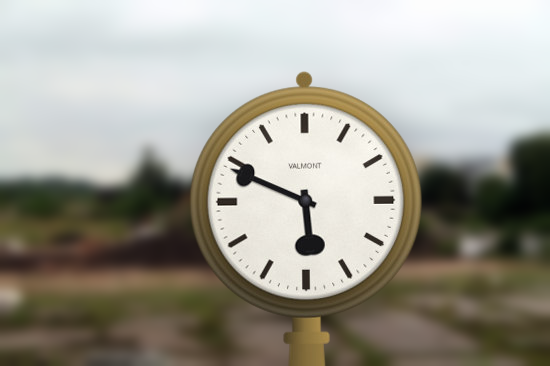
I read 5.49
